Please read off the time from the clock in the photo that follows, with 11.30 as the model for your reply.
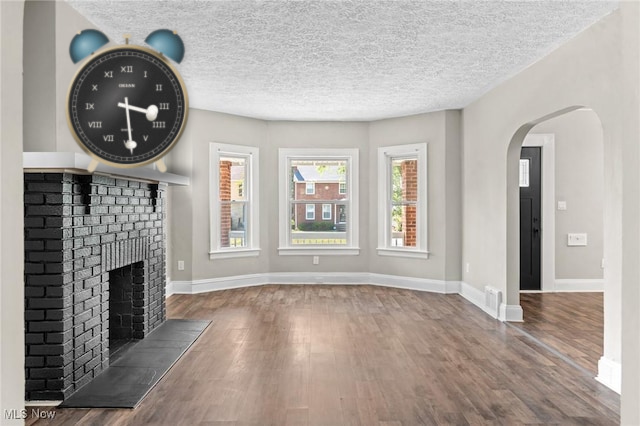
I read 3.29
